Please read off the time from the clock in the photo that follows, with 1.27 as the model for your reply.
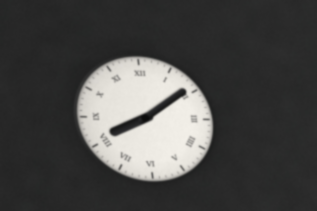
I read 8.09
